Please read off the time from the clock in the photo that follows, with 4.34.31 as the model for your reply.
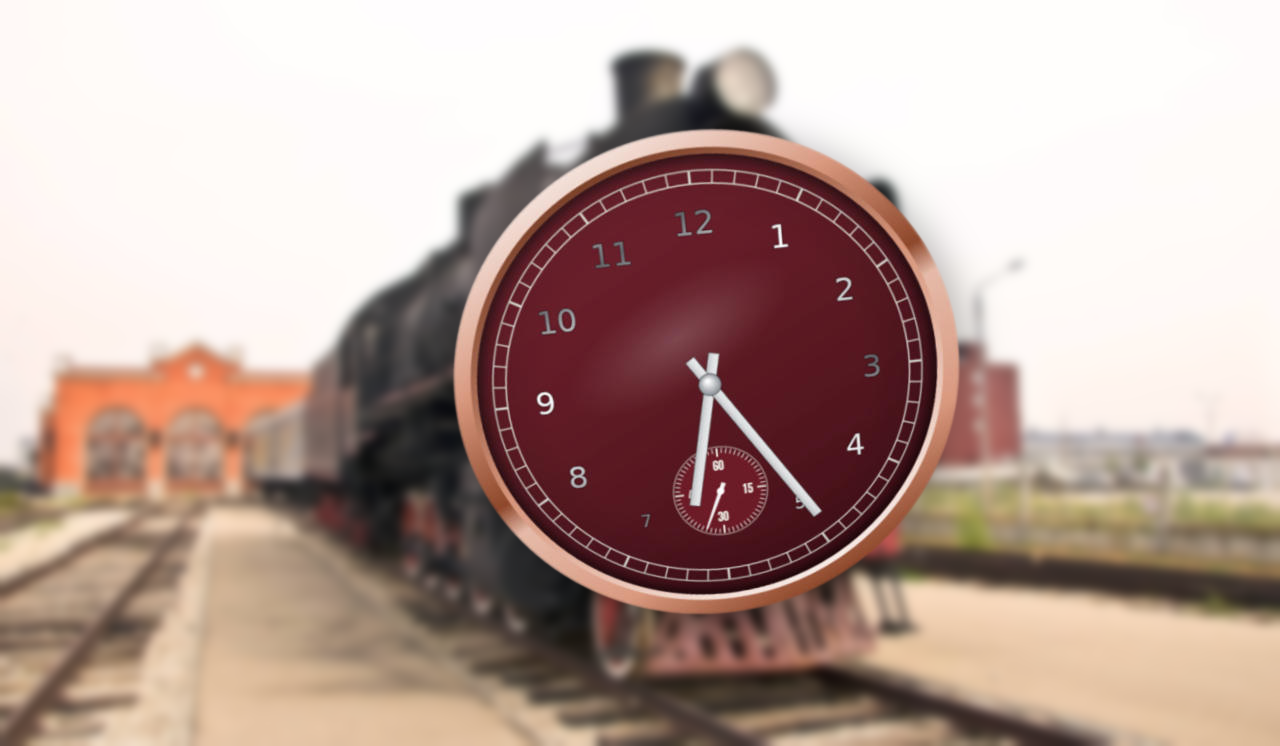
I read 6.24.34
